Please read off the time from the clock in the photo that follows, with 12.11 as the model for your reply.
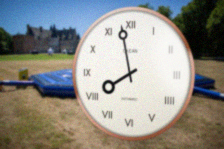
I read 7.58
